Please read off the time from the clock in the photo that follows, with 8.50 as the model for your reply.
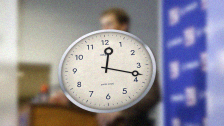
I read 12.18
